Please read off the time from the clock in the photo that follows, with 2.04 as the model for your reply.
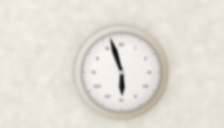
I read 5.57
